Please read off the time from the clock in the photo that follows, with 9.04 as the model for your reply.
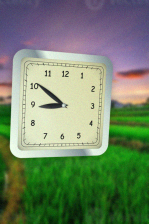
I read 8.51
